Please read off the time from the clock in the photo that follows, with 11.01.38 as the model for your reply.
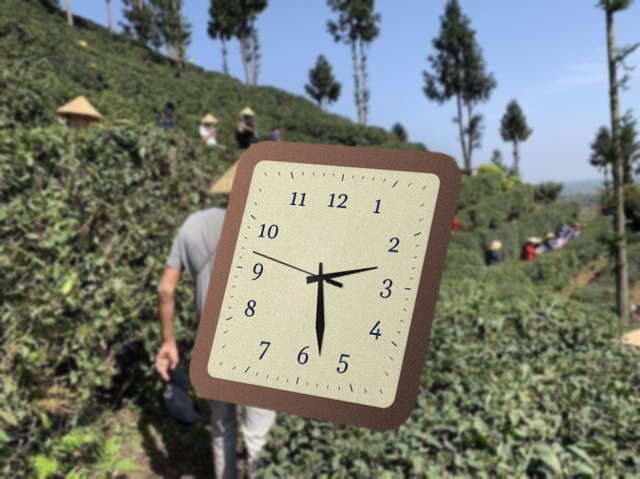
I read 2.27.47
